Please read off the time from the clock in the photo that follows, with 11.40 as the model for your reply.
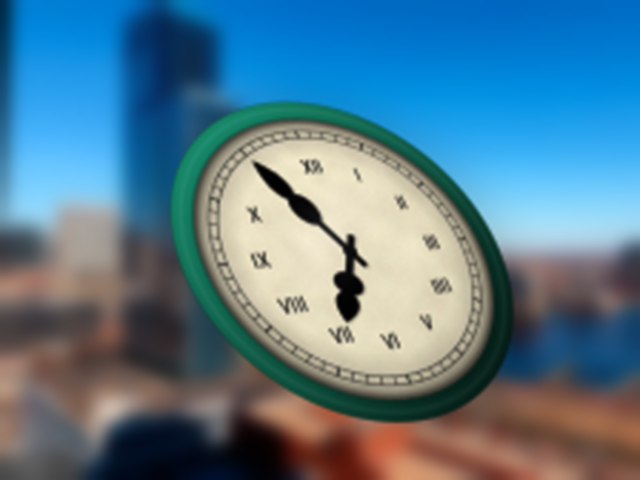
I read 6.55
